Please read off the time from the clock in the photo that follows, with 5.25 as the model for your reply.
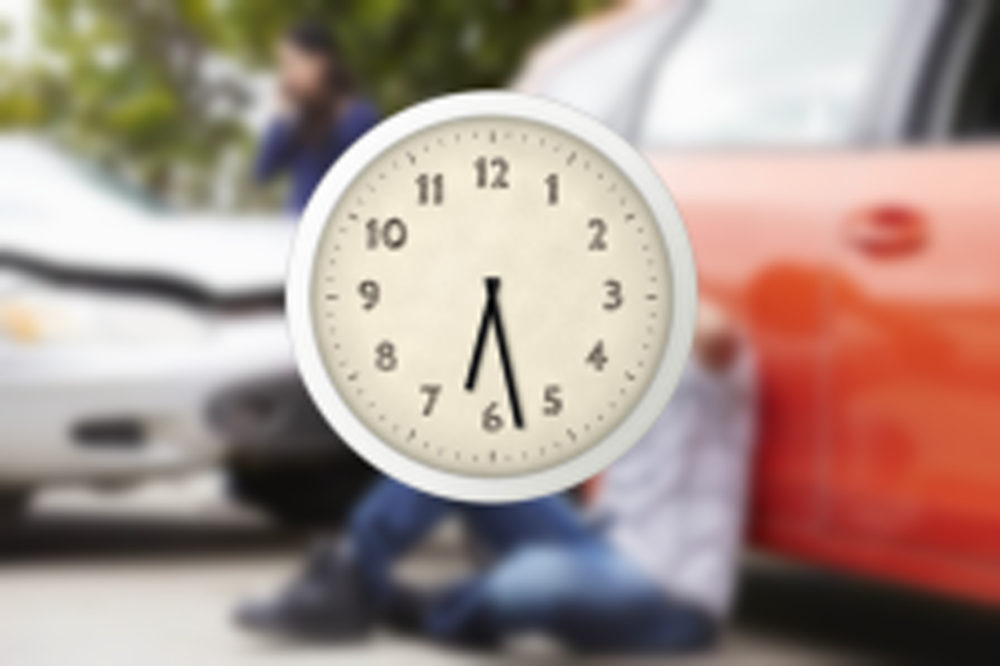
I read 6.28
